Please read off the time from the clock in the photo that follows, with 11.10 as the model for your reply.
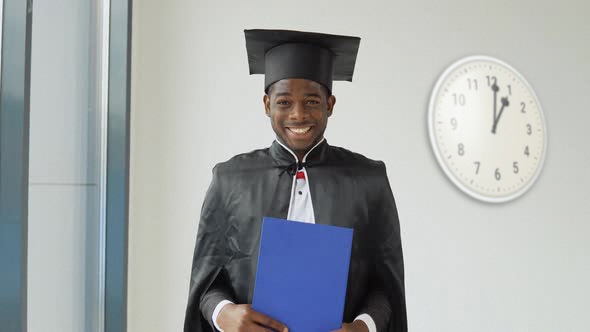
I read 1.01
